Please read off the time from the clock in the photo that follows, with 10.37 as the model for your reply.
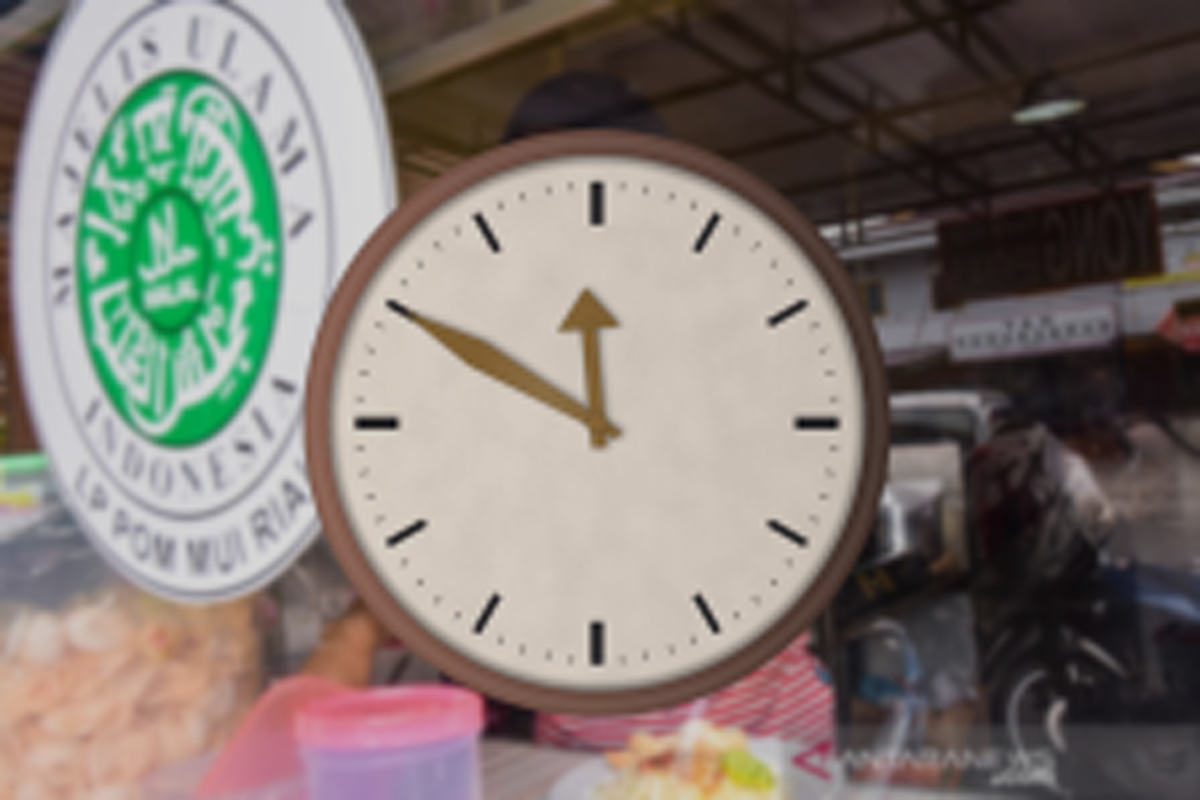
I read 11.50
